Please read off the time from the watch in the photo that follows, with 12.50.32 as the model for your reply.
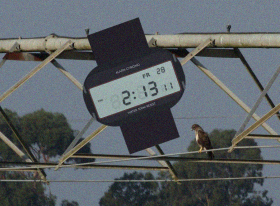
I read 2.13.11
